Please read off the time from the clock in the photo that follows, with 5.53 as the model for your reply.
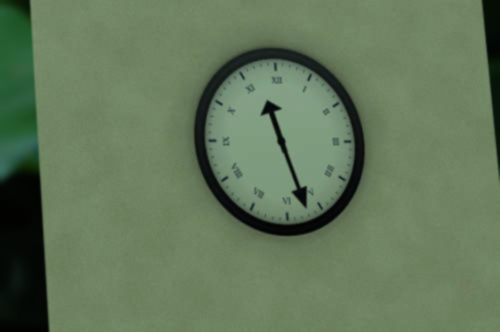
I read 11.27
